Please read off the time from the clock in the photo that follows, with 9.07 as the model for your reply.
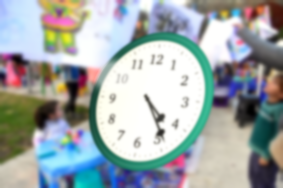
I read 4.24
